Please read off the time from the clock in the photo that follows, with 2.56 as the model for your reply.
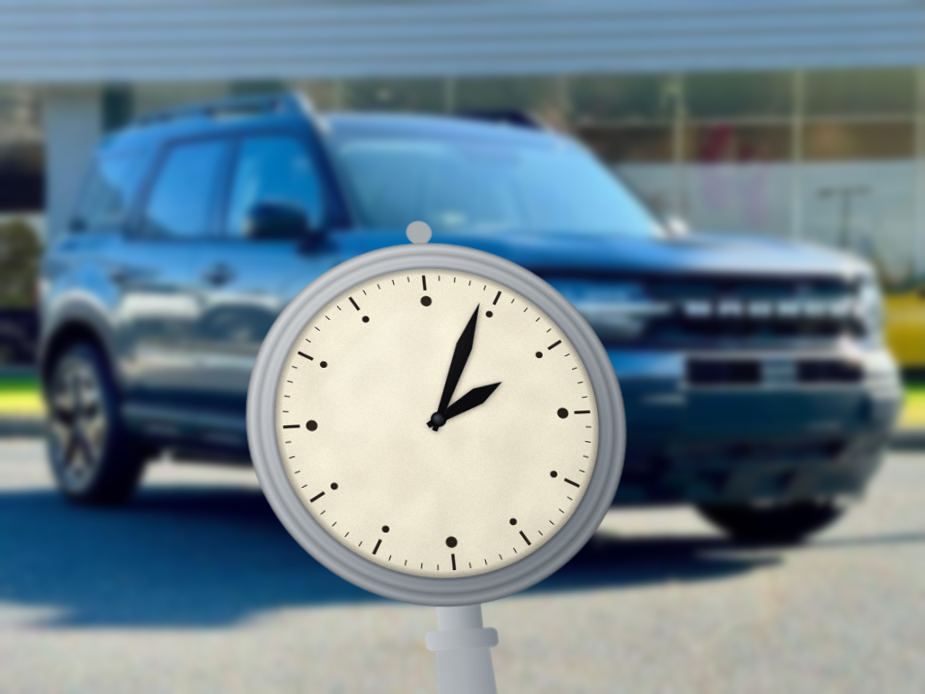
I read 2.04
